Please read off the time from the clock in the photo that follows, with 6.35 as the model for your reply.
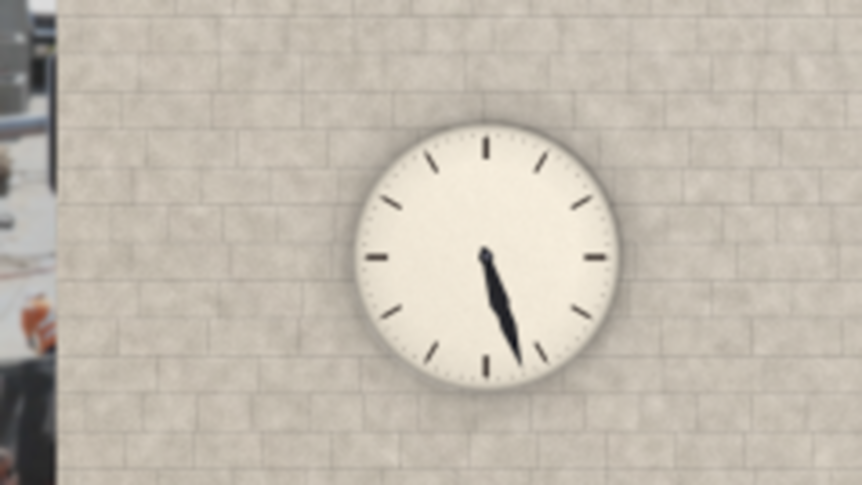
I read 5.27
